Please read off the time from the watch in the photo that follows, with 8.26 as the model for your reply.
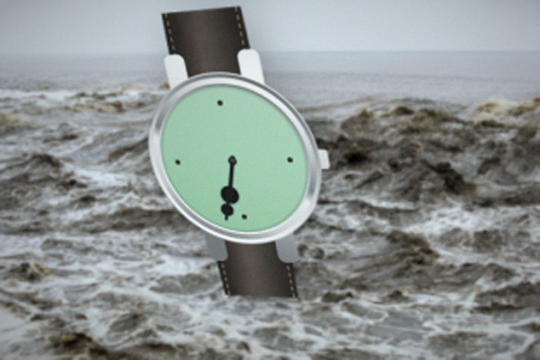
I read 6.33
